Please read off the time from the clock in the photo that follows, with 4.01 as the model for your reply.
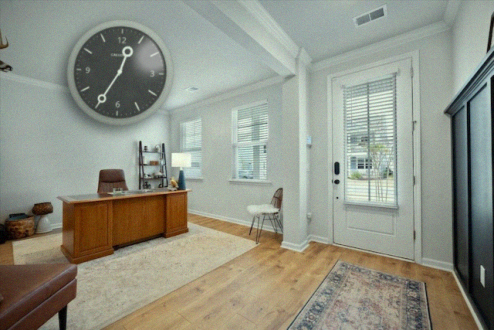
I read 12.35
